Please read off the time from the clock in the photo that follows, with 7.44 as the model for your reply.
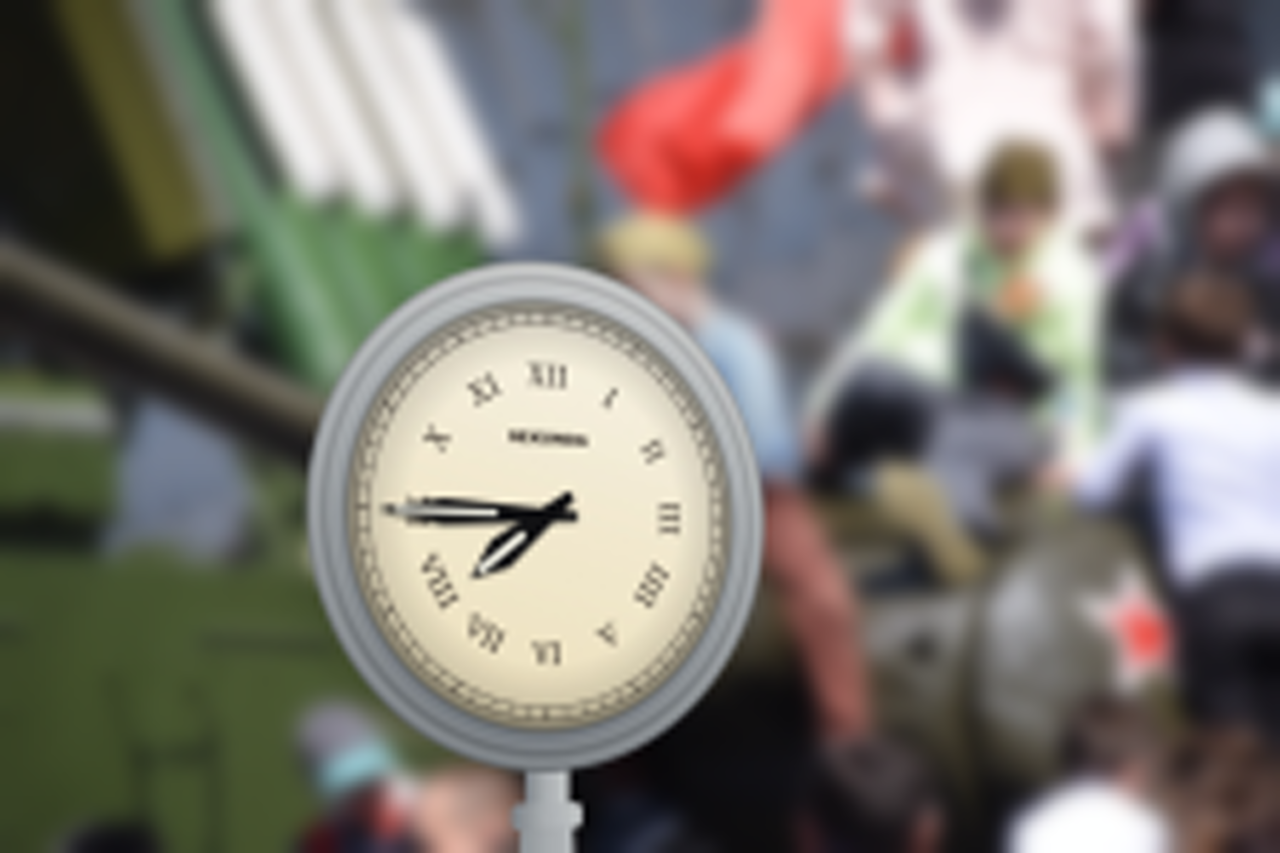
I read 7.45
